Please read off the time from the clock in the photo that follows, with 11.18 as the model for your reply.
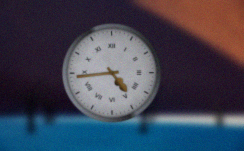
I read 4.44
